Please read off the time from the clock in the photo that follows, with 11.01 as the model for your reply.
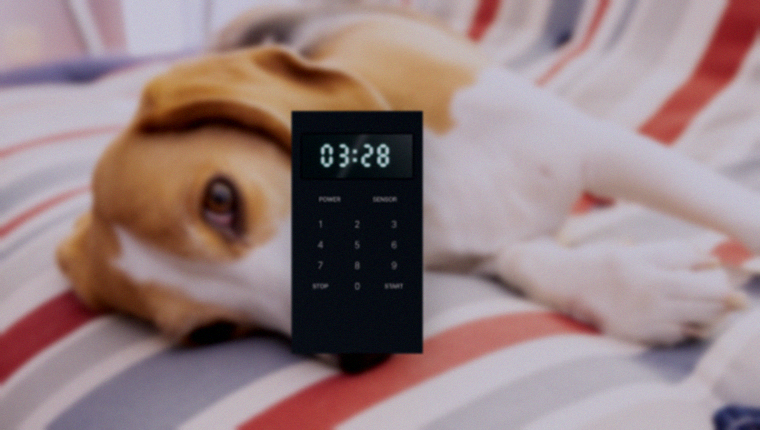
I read 3.28
